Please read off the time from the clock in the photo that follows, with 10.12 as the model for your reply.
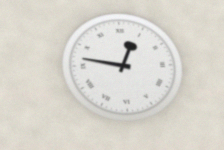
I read 12.47
